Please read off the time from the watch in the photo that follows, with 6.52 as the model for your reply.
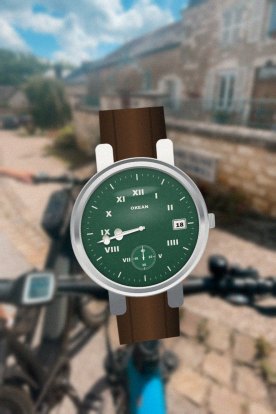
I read 8.43
